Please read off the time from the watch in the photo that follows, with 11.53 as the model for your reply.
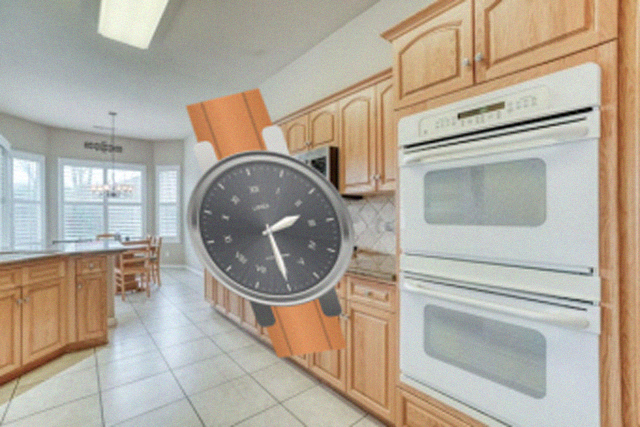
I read 2.30
